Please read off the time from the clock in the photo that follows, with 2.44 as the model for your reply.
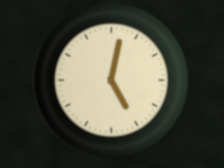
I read 5.02
